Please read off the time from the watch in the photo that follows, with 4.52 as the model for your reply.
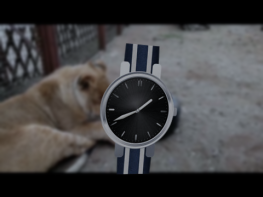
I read 1.41
